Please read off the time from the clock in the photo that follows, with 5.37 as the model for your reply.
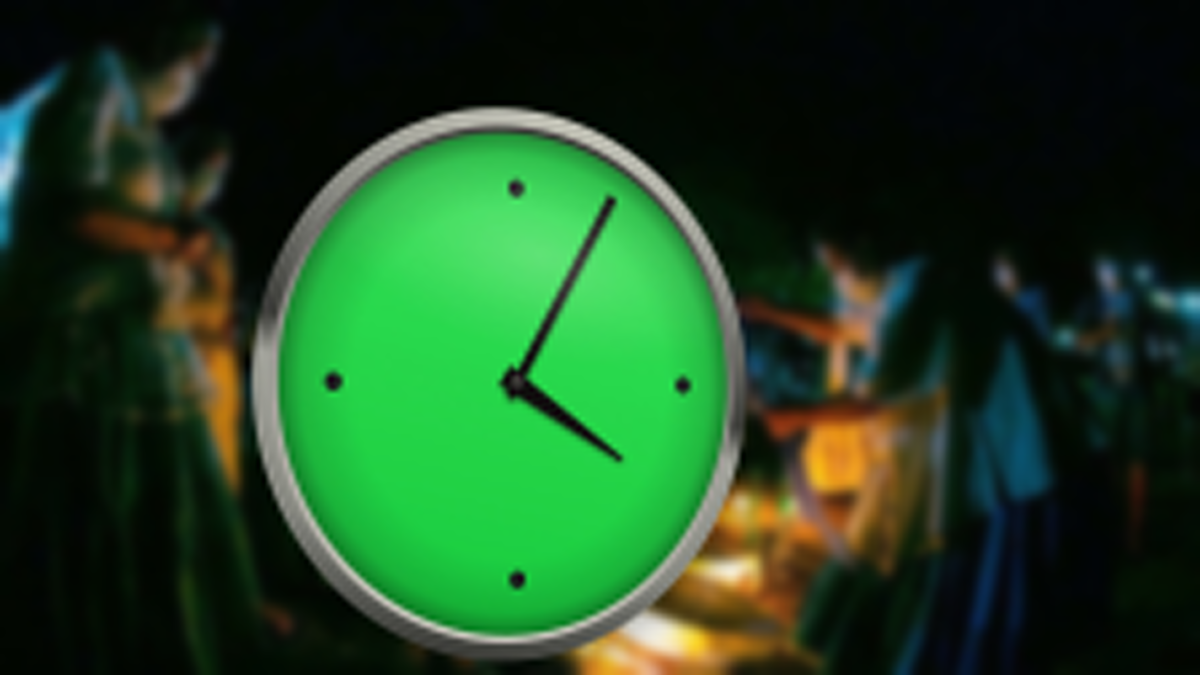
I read 4.05
